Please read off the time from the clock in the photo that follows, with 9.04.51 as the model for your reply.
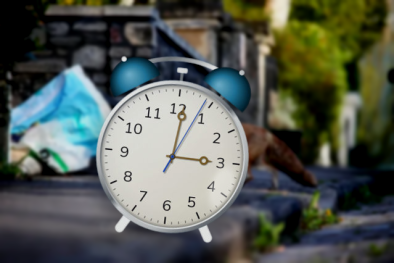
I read 3.01.04
